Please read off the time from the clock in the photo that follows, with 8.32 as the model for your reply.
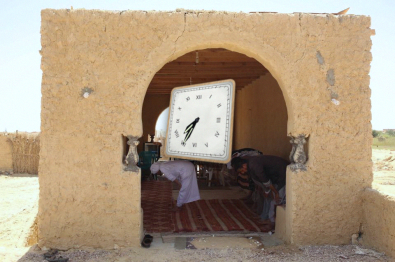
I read 7.35
